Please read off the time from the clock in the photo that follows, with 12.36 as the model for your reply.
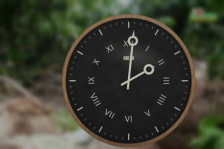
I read 2.01
